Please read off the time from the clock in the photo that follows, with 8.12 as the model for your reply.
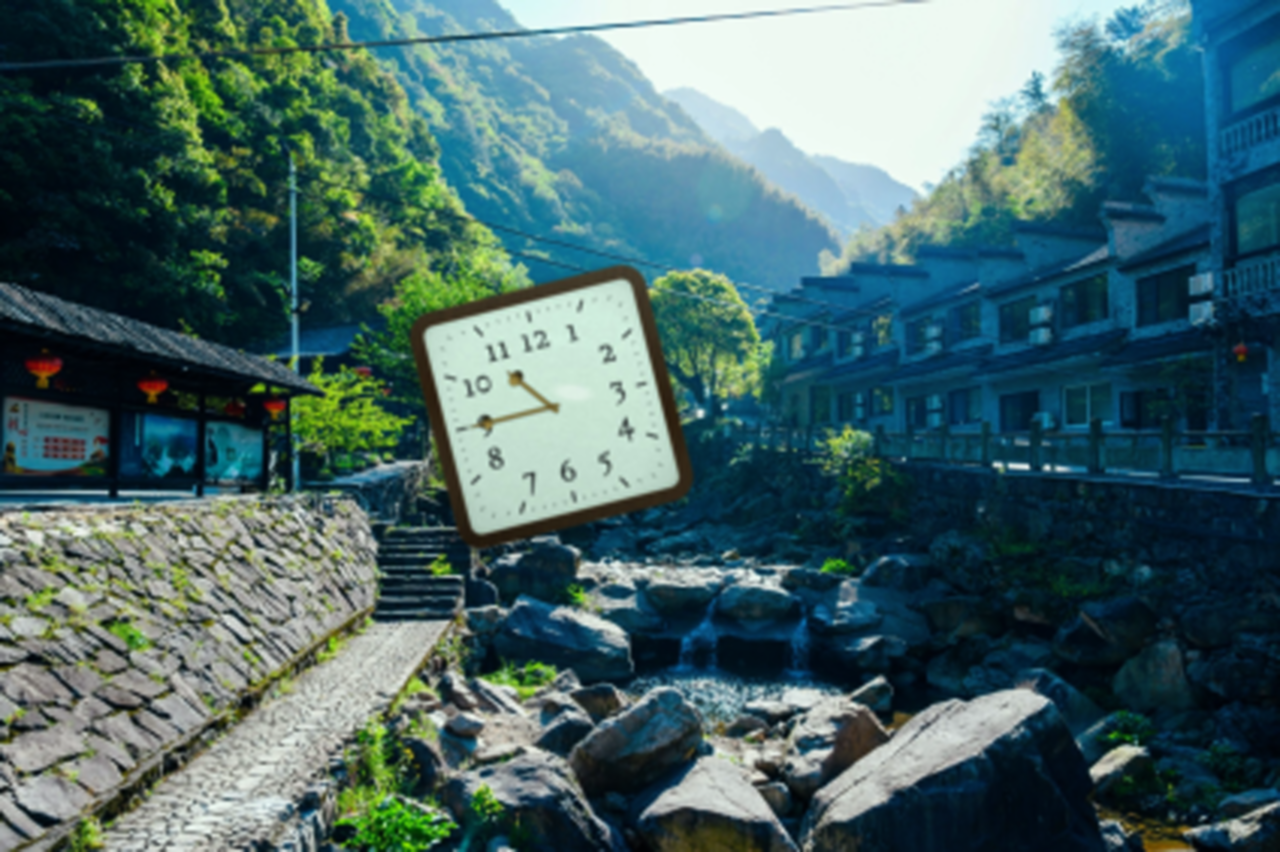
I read 10.45
